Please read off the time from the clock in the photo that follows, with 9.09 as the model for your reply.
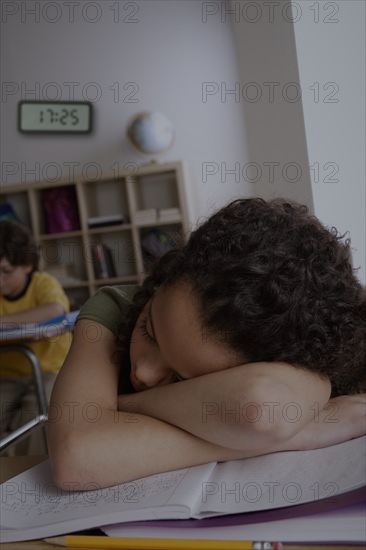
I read 17.25
